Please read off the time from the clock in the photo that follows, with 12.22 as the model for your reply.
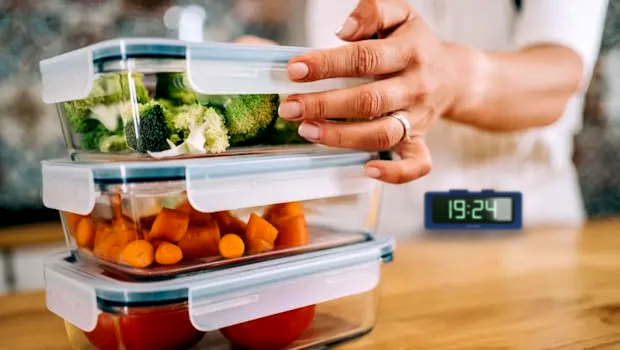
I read 19.24
